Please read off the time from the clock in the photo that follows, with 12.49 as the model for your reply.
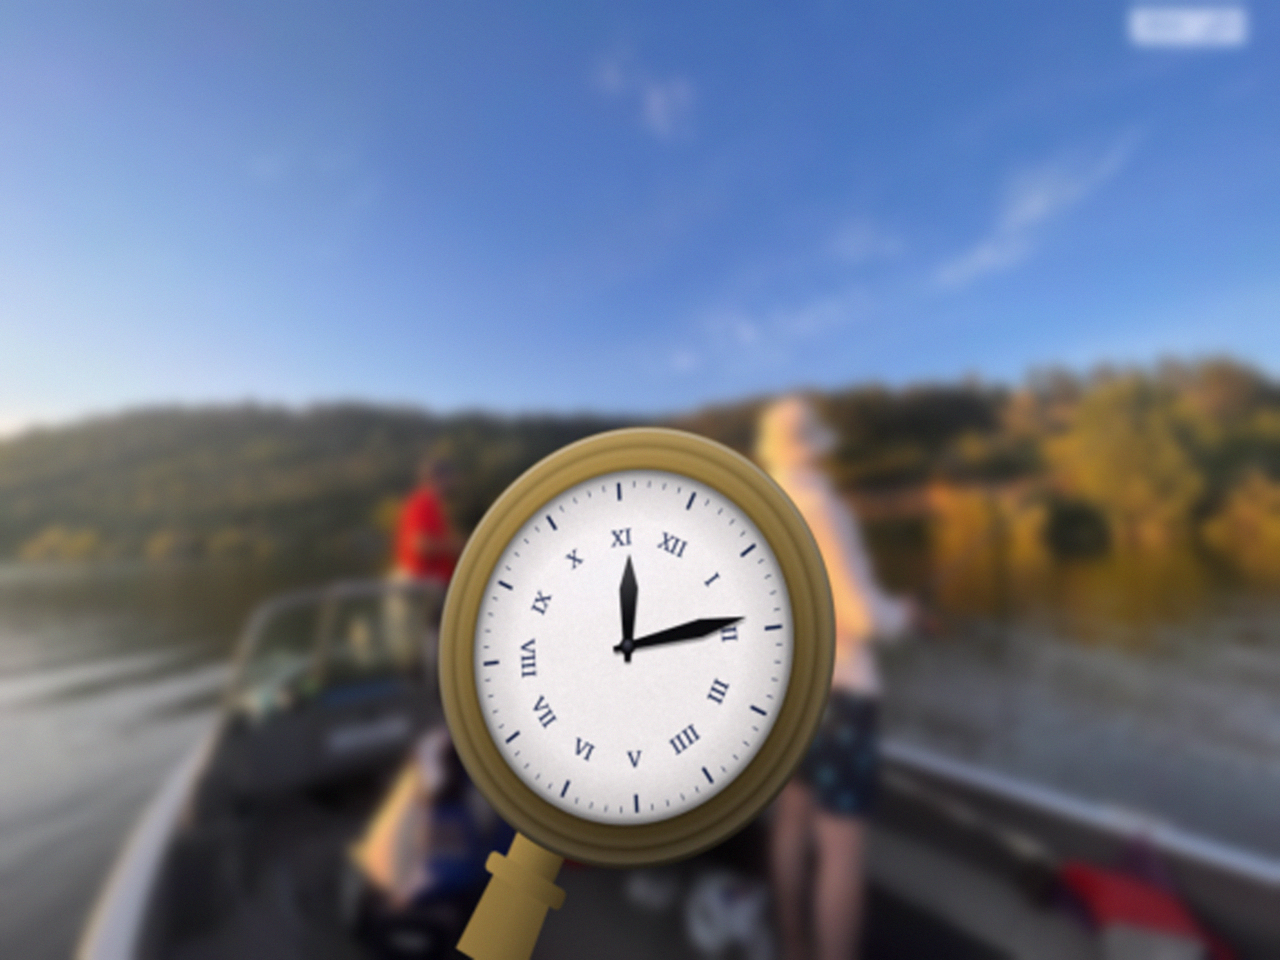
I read 11.09
